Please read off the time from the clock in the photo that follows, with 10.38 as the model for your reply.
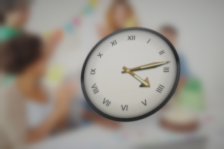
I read 4.13
